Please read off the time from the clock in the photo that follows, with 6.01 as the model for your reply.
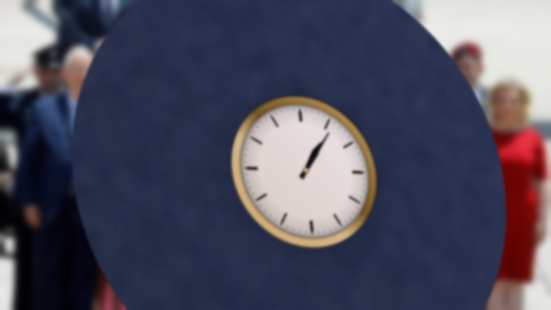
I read 1.06
